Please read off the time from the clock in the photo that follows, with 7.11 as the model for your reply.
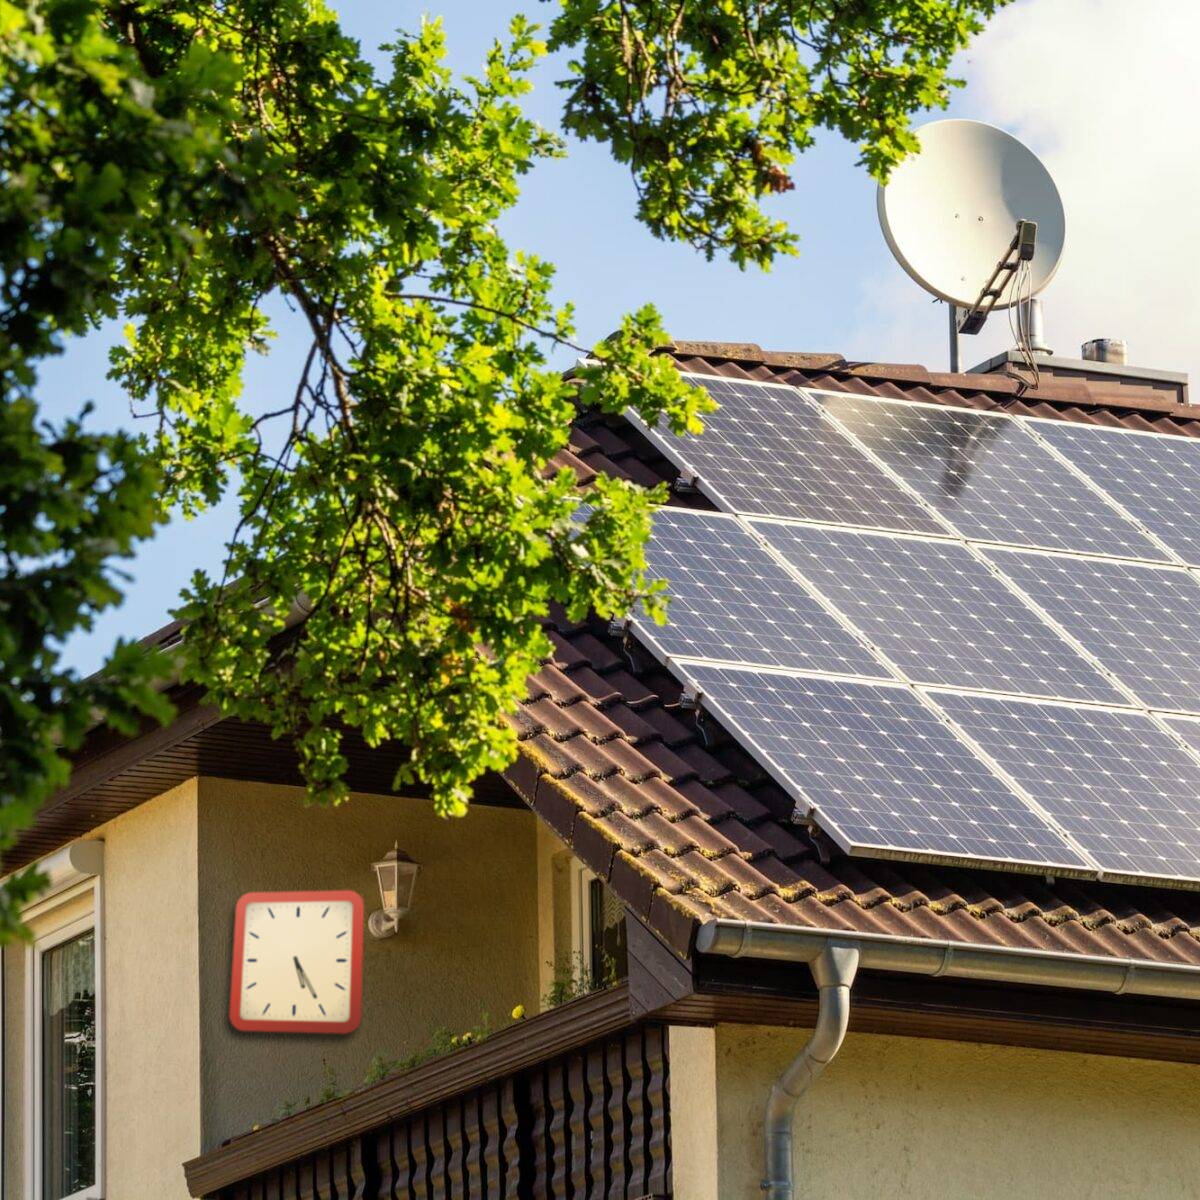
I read 5.25
